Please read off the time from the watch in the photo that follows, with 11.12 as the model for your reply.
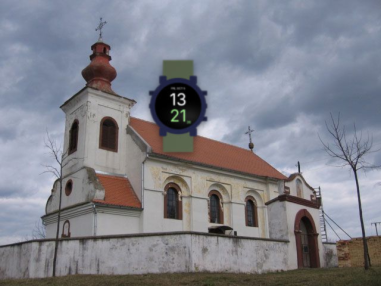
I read 13.21
